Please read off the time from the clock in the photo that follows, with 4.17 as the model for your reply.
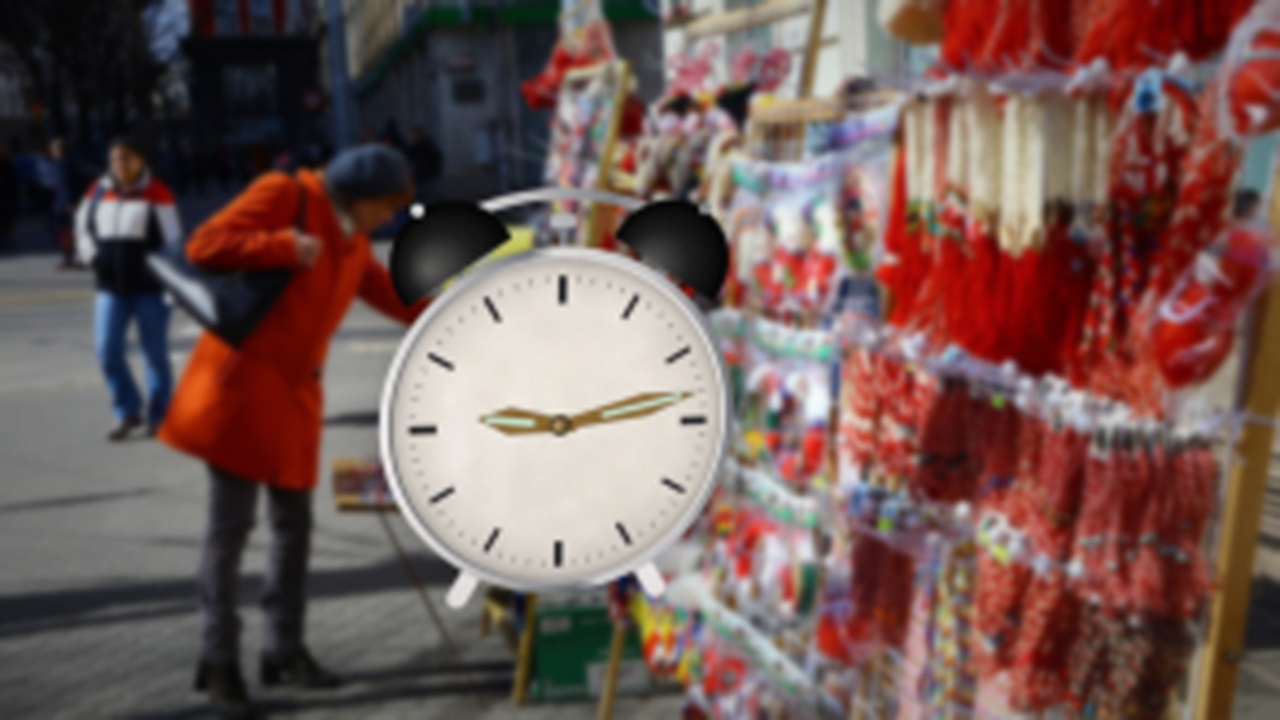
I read 9.13
